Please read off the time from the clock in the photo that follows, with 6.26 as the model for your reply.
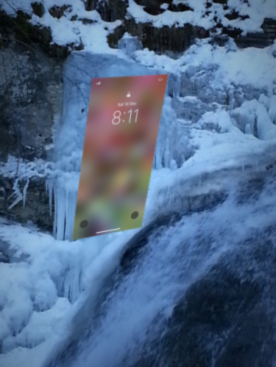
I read 8.11
